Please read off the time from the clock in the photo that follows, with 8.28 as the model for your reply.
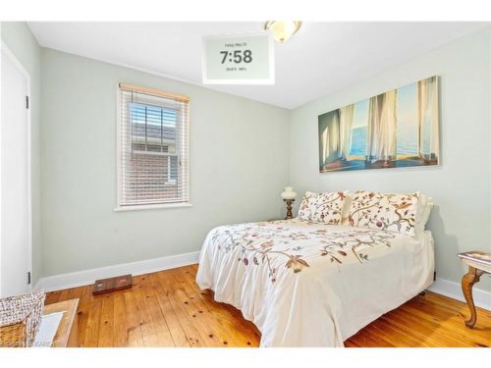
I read 7.58
